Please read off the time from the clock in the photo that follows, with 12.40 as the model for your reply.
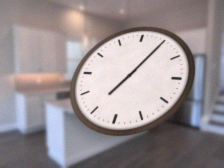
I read 7.05
